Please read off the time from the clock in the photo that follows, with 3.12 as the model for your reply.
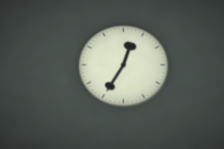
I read 12.35
